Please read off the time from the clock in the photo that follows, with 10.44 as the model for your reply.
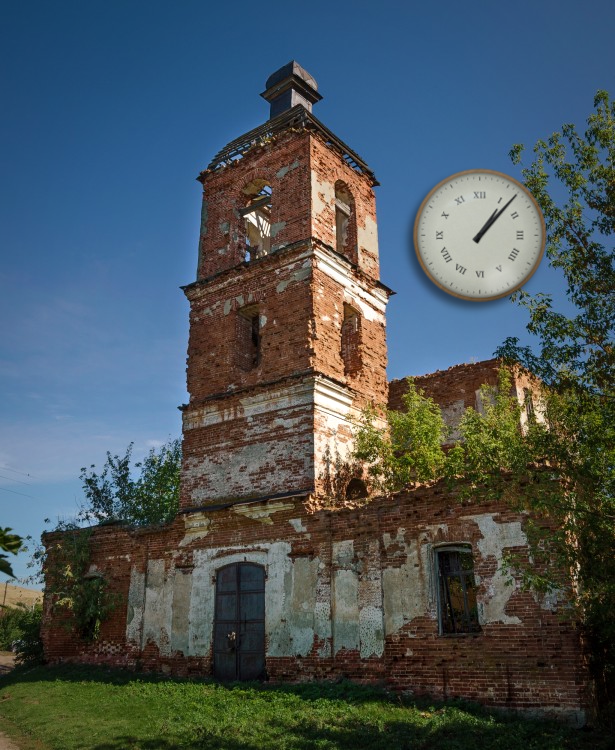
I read 1.07
